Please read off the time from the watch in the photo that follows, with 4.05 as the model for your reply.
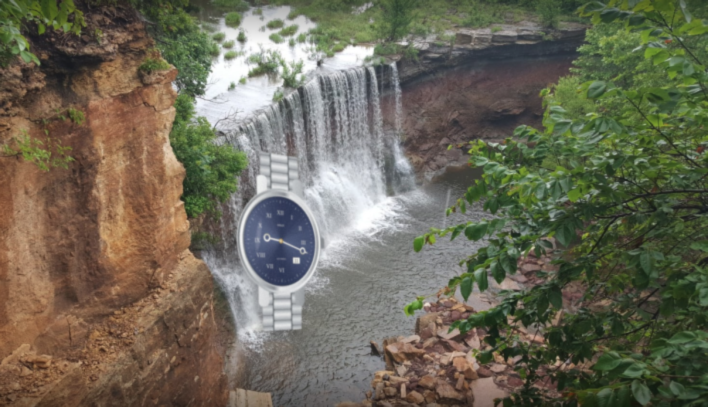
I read 9.18
